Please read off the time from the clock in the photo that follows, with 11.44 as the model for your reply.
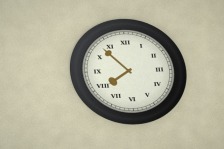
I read 7.53
